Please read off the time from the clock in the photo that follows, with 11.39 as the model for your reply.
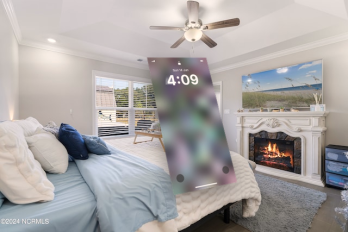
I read 4.09
